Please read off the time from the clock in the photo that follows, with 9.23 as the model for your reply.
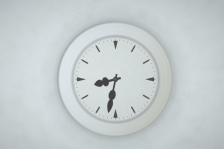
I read 8.32
